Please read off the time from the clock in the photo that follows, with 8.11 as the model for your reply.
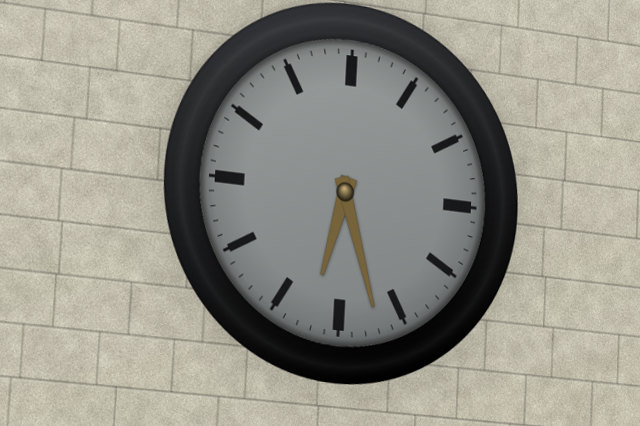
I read 6.27
